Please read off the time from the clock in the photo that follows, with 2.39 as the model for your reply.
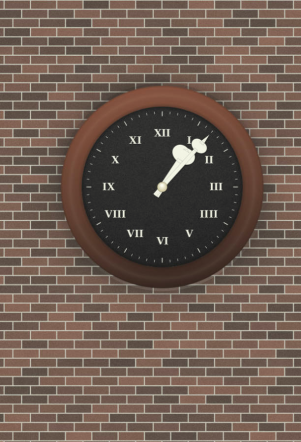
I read 1.07
